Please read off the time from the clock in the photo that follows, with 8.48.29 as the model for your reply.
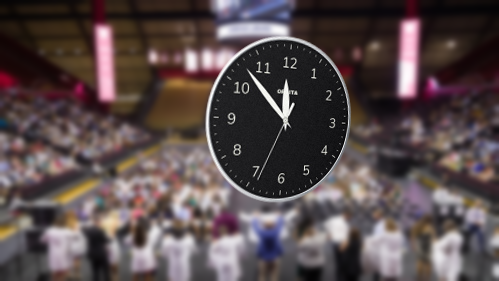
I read 11.52.34
